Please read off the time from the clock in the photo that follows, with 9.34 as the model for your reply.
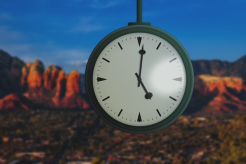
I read 5.01
